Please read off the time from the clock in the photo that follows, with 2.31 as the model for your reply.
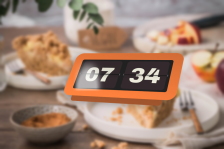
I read 7.34
